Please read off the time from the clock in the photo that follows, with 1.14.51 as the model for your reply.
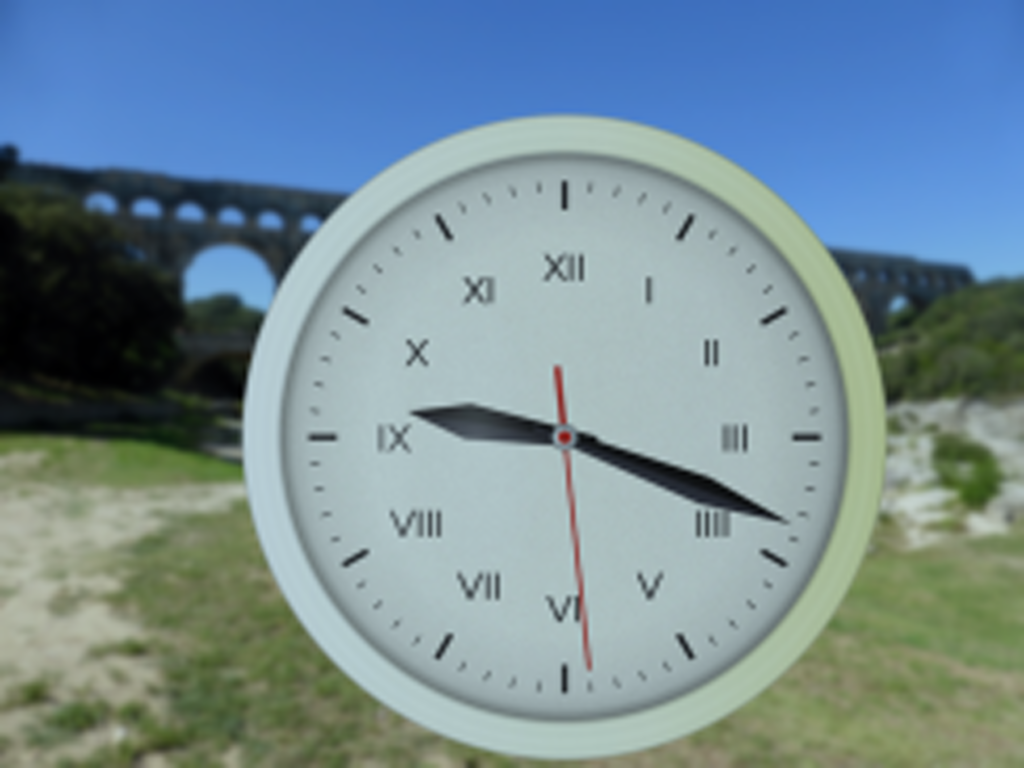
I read 9.18.29
